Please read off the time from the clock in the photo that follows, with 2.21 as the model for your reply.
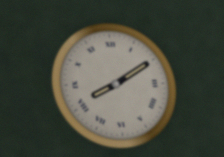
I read 8.10
